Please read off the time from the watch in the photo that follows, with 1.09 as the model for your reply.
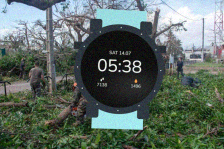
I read 5.38
